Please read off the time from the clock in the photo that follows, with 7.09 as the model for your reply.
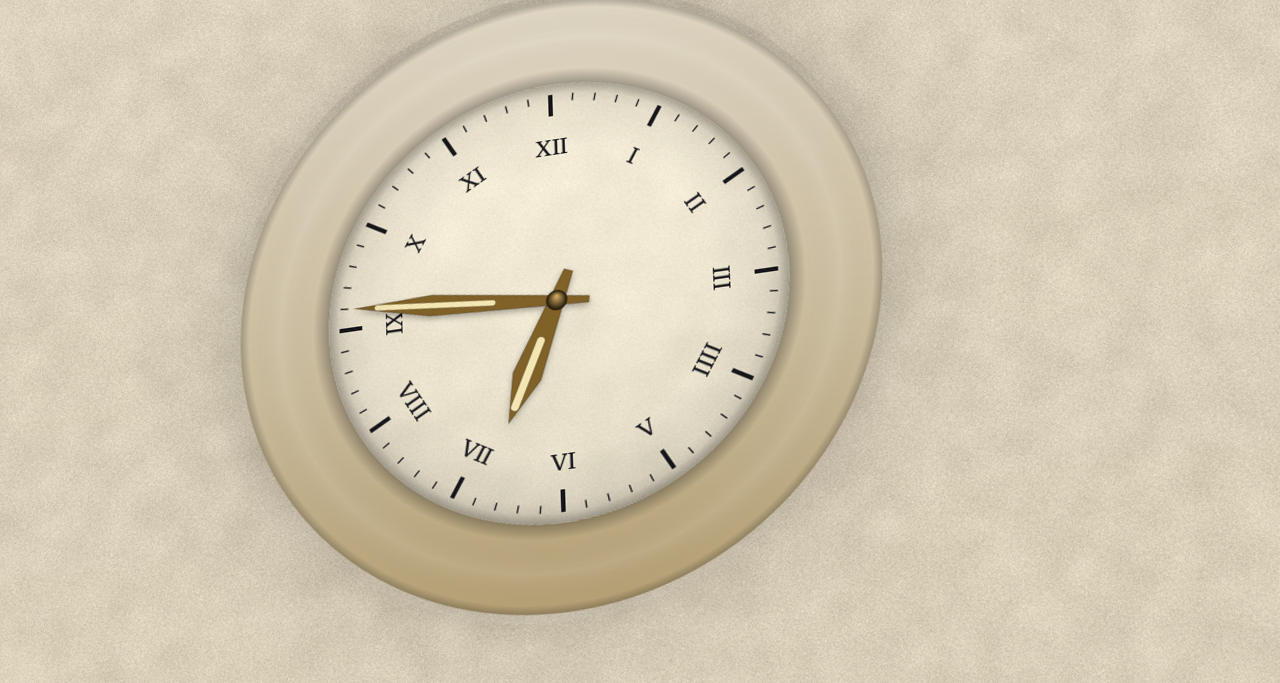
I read 6.46
